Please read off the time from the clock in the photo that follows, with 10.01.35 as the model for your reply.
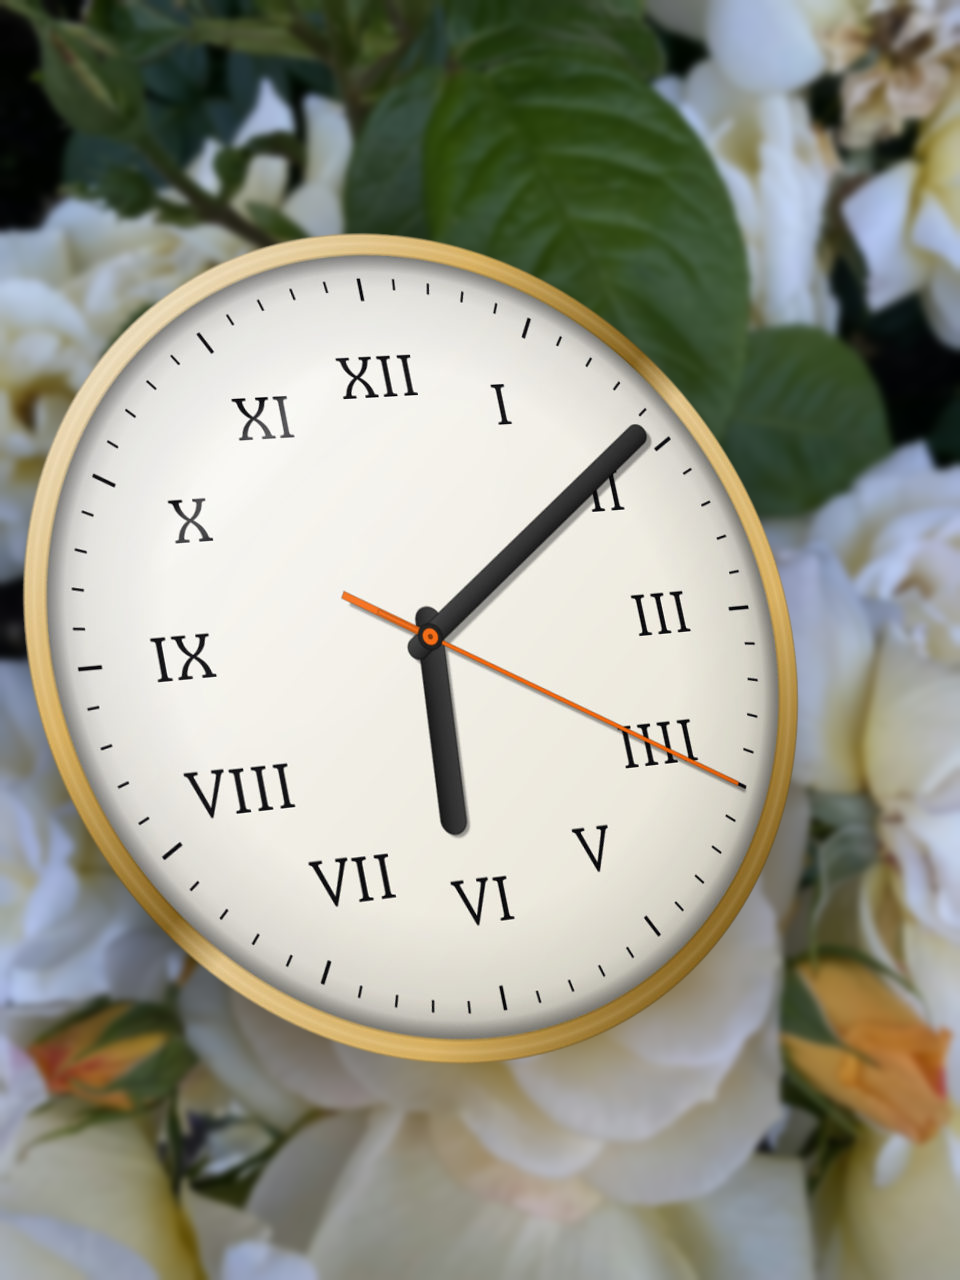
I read 6.09.20
